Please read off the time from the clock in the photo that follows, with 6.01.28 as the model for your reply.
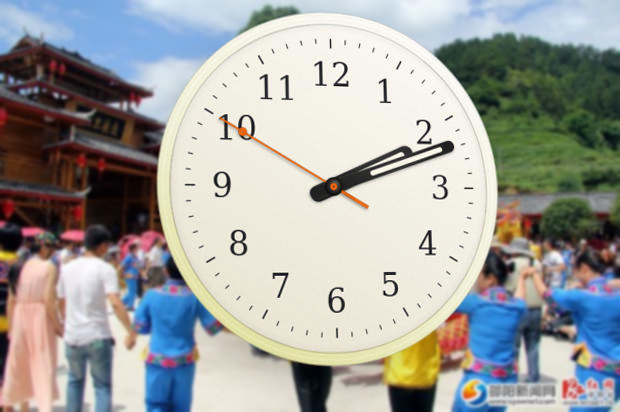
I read 2.11.50
